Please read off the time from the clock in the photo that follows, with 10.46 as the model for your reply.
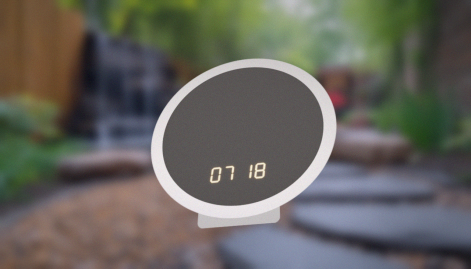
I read 7.18
